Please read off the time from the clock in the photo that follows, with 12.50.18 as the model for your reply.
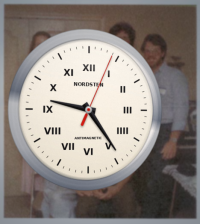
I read 9.24.04
